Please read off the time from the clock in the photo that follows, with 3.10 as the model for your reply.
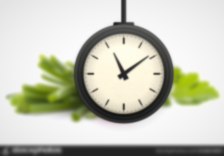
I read 11.09
